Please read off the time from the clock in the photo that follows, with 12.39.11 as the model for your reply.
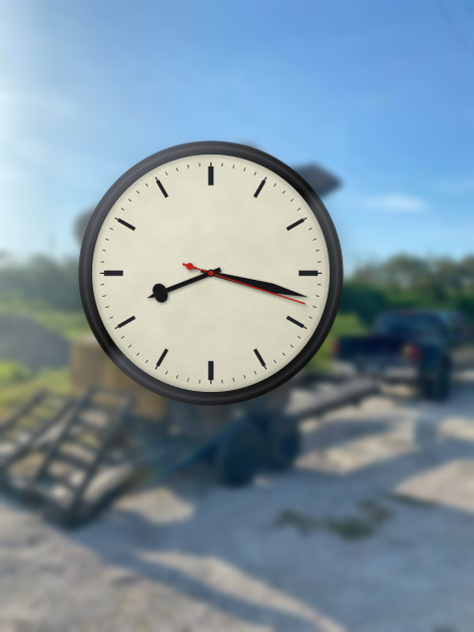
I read 8.17.18
